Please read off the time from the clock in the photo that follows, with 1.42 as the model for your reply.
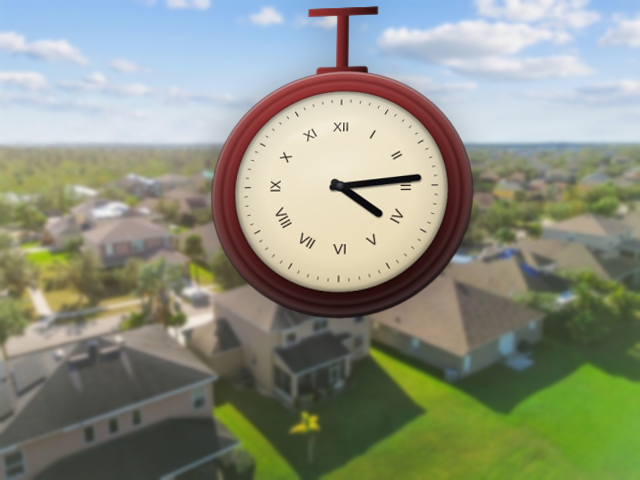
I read 4.14
